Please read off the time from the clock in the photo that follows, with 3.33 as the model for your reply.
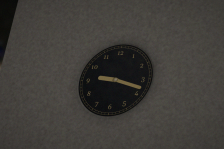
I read 9.18
